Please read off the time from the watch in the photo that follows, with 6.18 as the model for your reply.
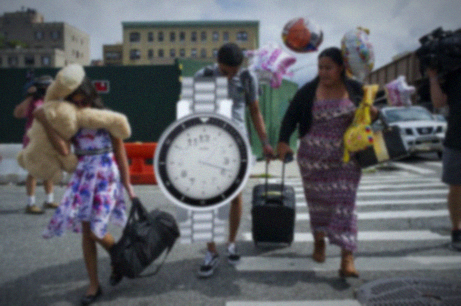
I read 1.18
